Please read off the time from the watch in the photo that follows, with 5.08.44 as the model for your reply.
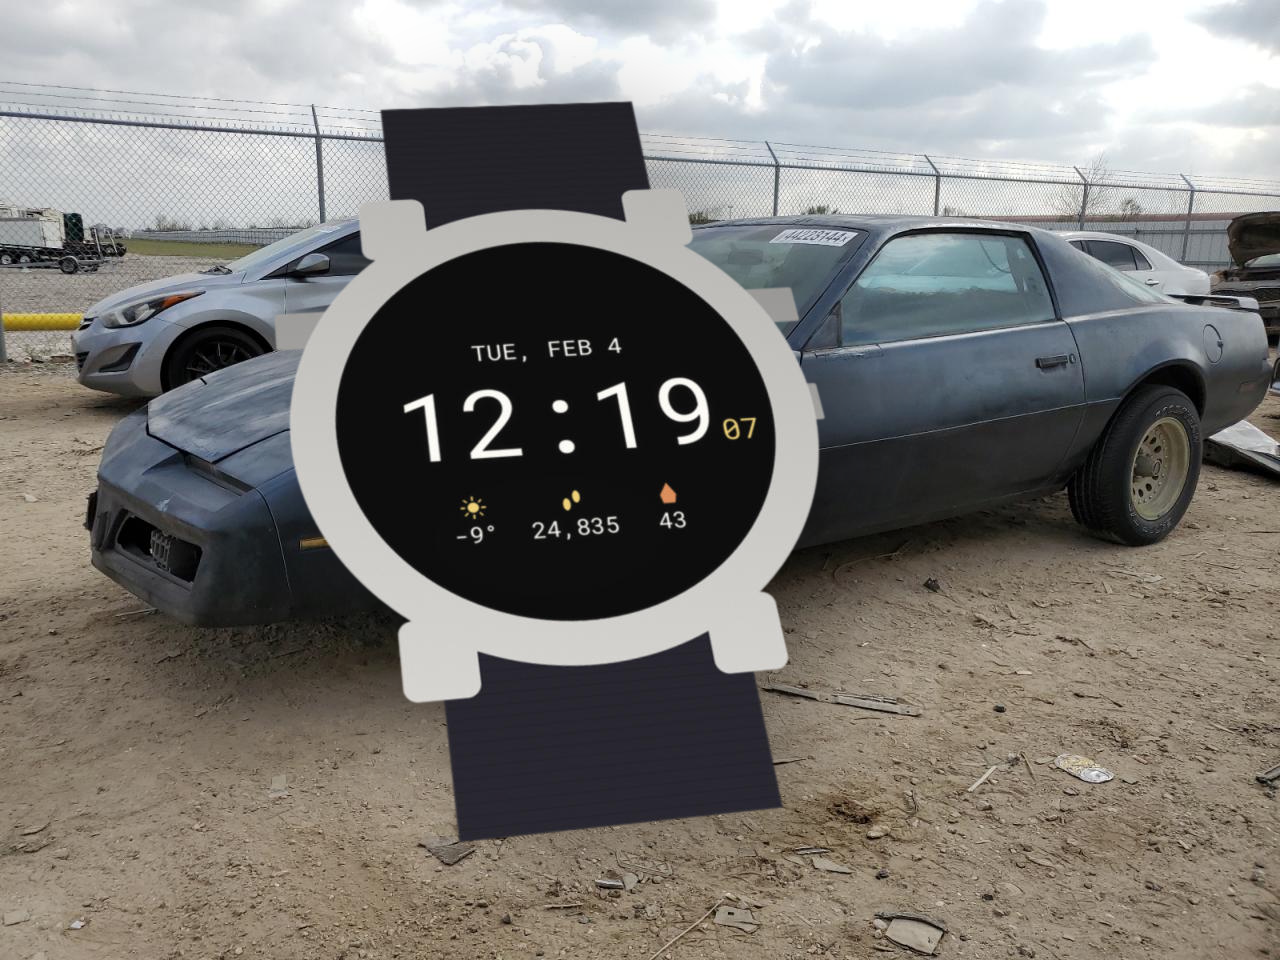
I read 12.19.07
